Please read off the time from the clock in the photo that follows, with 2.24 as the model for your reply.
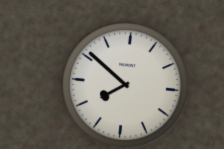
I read 7.51
